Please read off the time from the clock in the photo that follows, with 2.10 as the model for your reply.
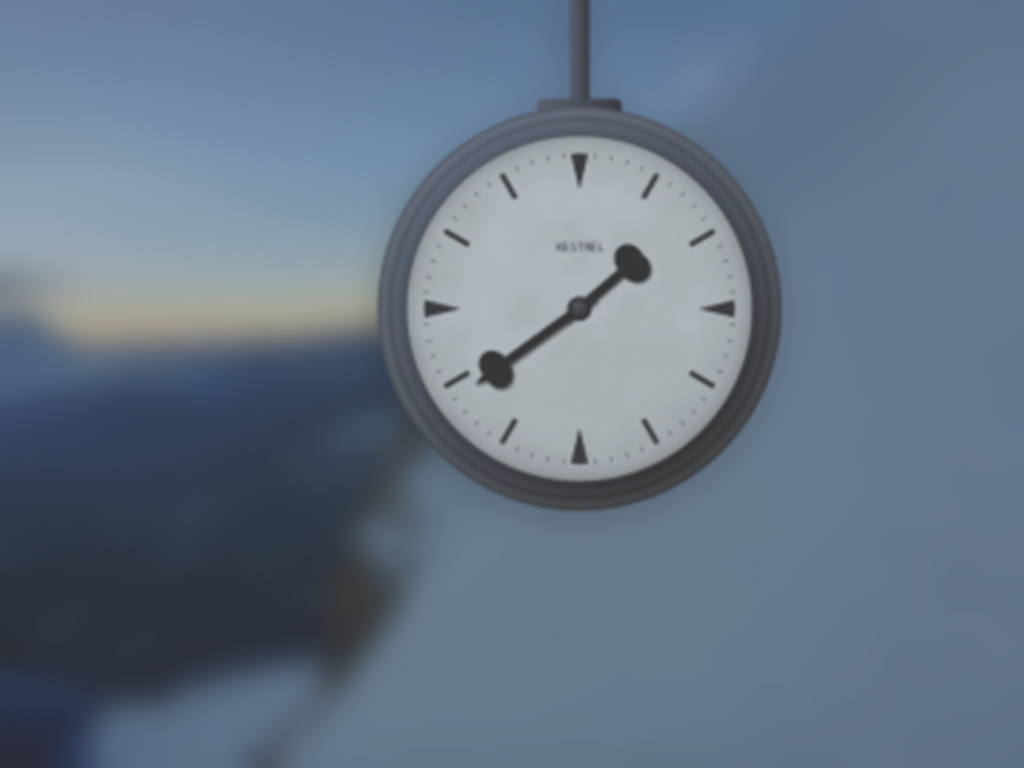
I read 1.39
